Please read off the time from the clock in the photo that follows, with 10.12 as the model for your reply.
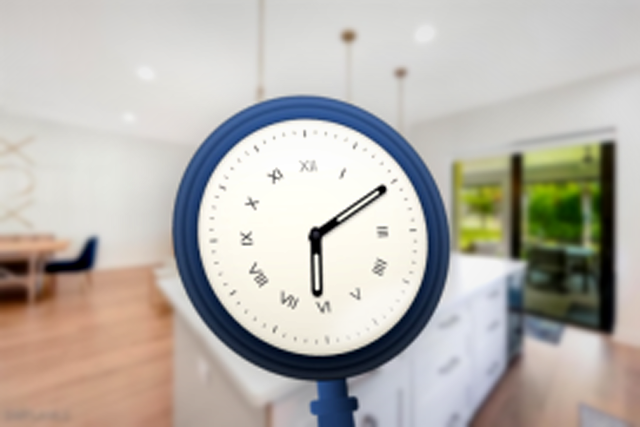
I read 6.10
